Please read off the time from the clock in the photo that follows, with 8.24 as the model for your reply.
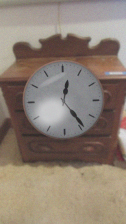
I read 12.24
